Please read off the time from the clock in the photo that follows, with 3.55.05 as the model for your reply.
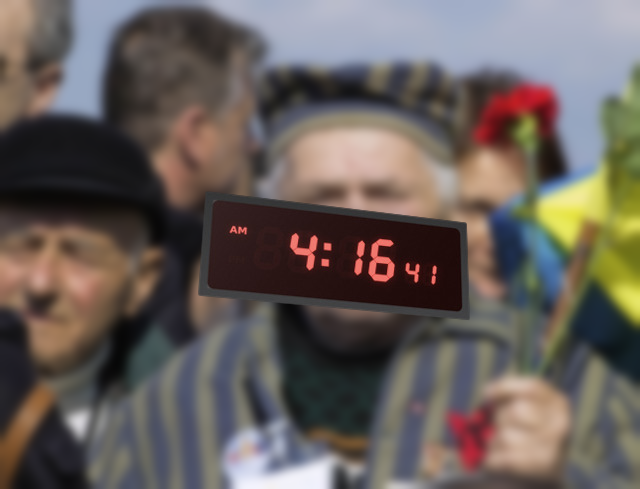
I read 4.16.41
